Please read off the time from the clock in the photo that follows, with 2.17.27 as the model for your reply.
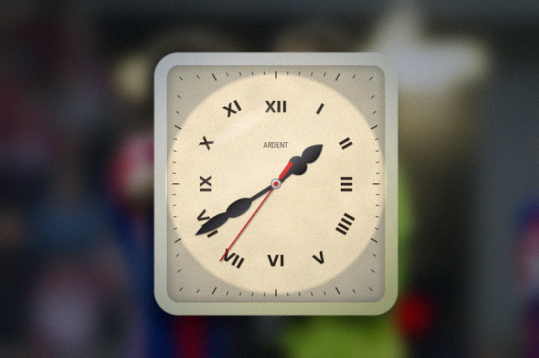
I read 1.39.36
